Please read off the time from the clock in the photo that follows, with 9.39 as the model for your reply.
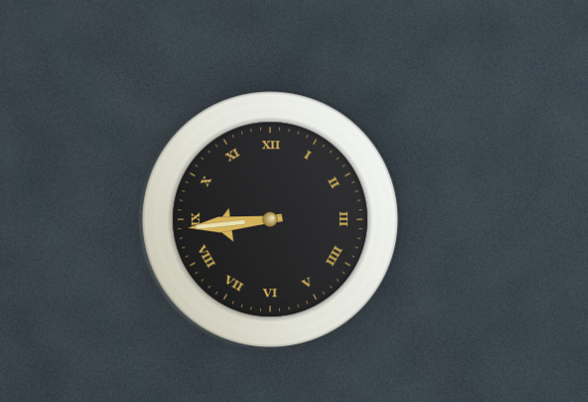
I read 8.44
